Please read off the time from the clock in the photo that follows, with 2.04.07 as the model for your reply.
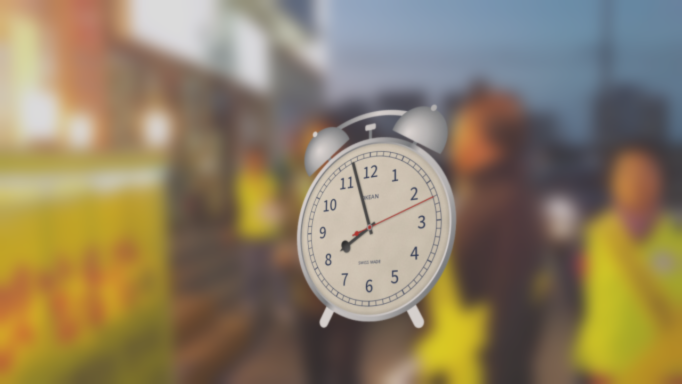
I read 7.57.12
